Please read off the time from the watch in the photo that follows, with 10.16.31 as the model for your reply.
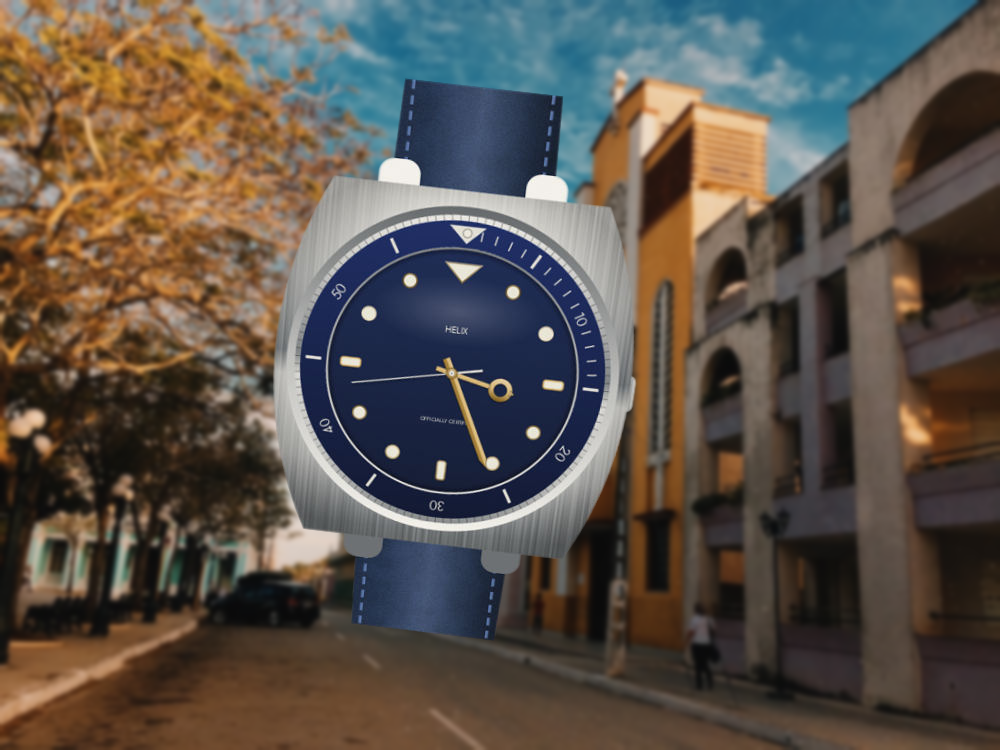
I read 3.25.43
